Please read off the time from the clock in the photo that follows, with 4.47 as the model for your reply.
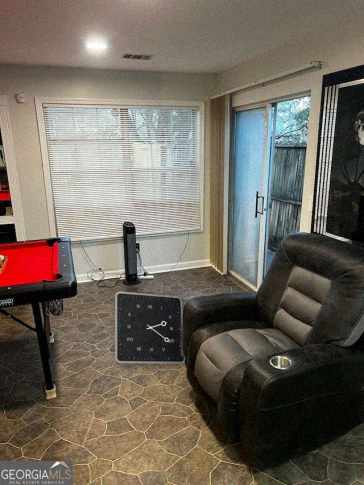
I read 2.21
